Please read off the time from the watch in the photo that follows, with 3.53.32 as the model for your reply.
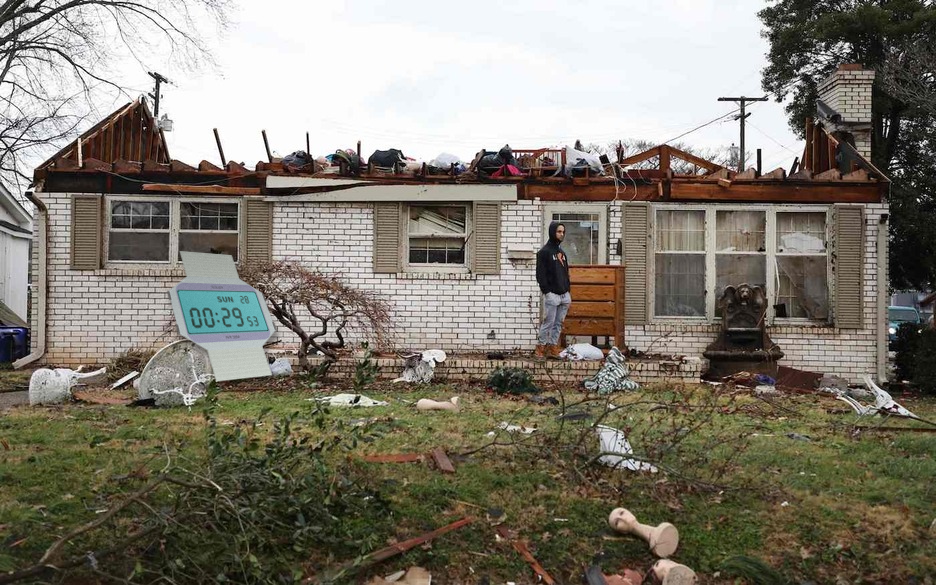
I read 0.29.53
